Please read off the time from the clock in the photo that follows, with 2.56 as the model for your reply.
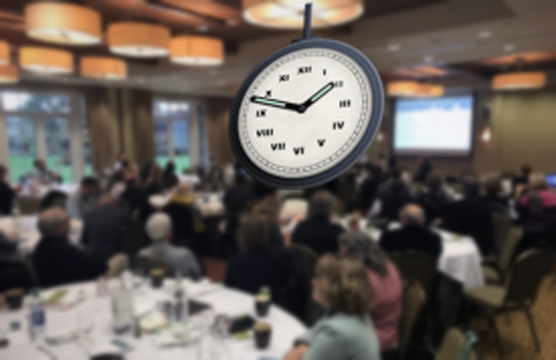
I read 1.48
